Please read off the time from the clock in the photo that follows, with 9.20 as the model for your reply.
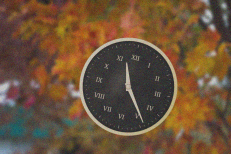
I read 11.24
